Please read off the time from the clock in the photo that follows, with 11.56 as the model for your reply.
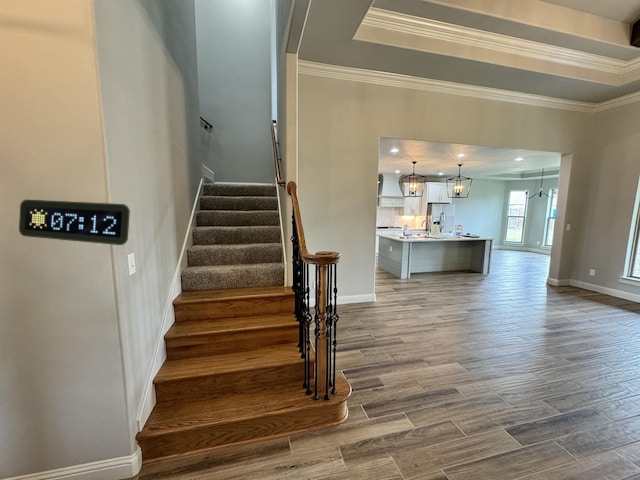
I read 7.12
